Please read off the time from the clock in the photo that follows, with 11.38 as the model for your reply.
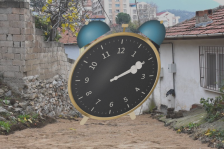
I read 2.10
